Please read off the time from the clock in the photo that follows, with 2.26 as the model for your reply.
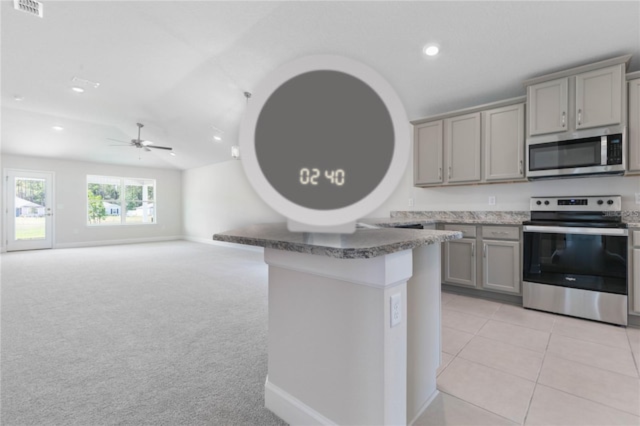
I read 2.40
